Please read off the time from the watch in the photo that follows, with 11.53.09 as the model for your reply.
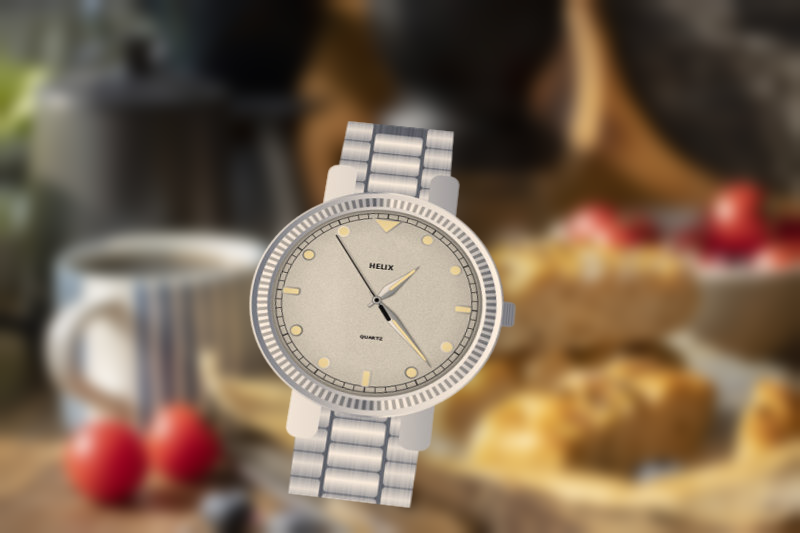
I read 1.22.54
